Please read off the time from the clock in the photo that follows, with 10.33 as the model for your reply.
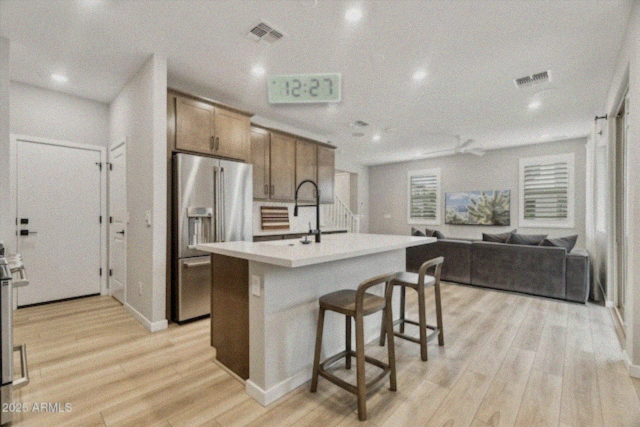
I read 12.27
